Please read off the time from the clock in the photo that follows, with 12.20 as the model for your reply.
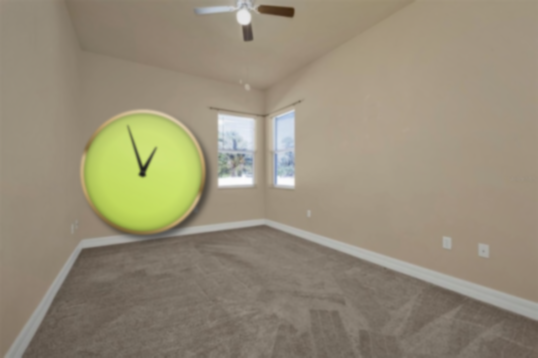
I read 12.57
